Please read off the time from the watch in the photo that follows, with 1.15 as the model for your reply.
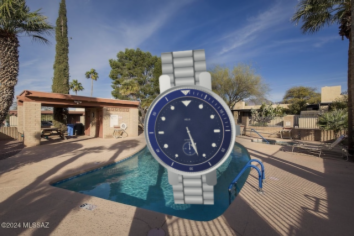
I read 5.27
